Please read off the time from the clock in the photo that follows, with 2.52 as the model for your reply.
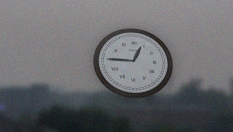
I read 12.45
